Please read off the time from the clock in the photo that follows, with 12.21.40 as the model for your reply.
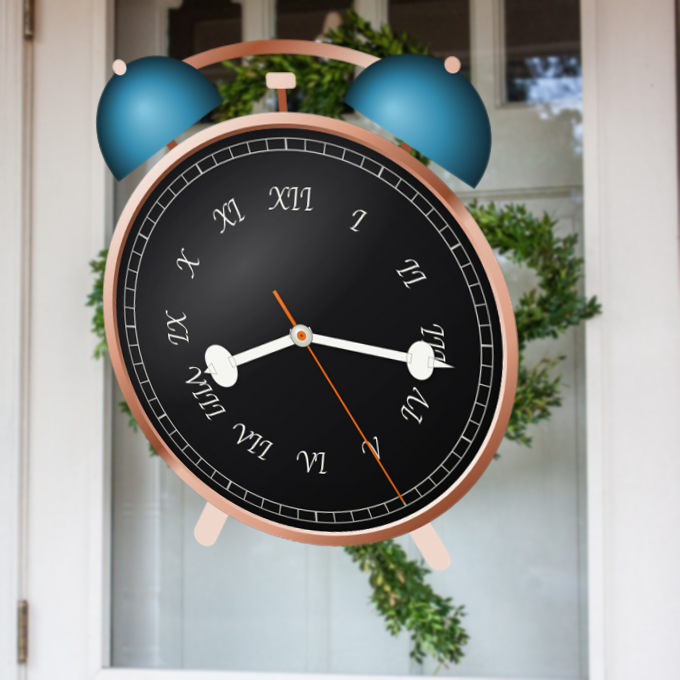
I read 8.16.25
